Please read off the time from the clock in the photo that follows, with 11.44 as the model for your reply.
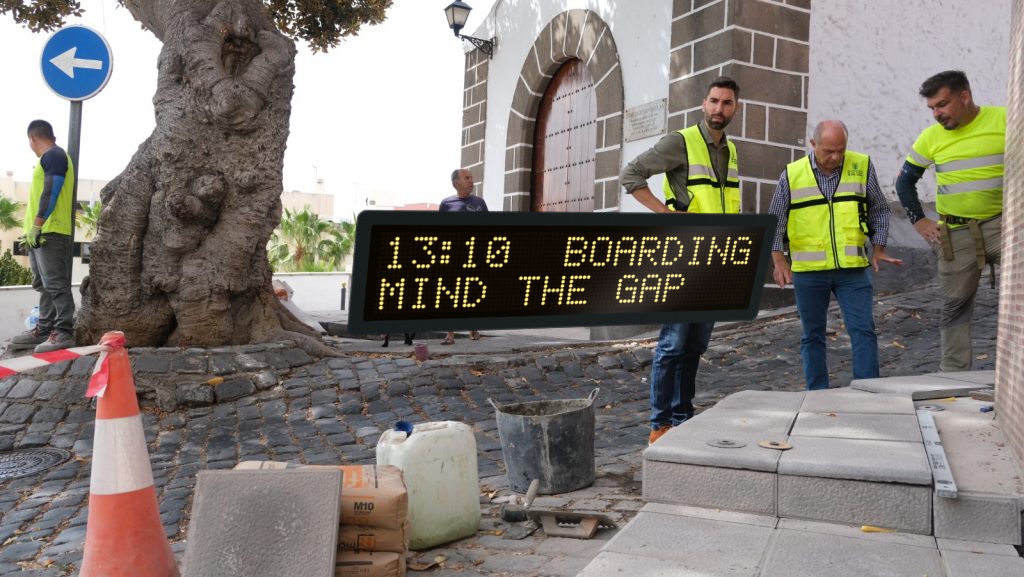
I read 13.10
